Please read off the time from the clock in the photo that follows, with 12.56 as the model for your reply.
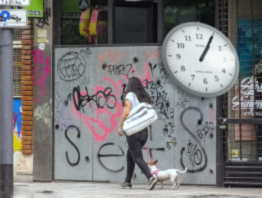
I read 1.05
